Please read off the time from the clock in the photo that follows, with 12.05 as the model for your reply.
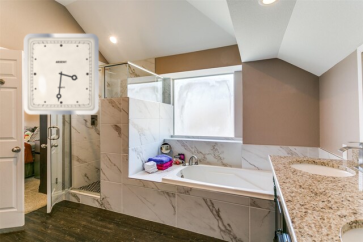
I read 3.31
